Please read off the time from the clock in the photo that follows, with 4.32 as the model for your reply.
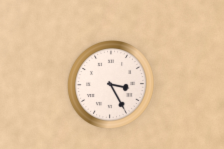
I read 3.25
